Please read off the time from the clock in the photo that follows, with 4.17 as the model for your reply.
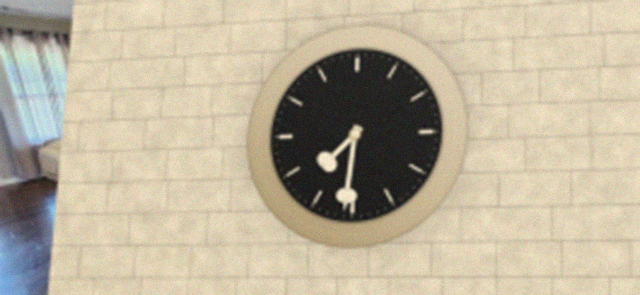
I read 7.31
